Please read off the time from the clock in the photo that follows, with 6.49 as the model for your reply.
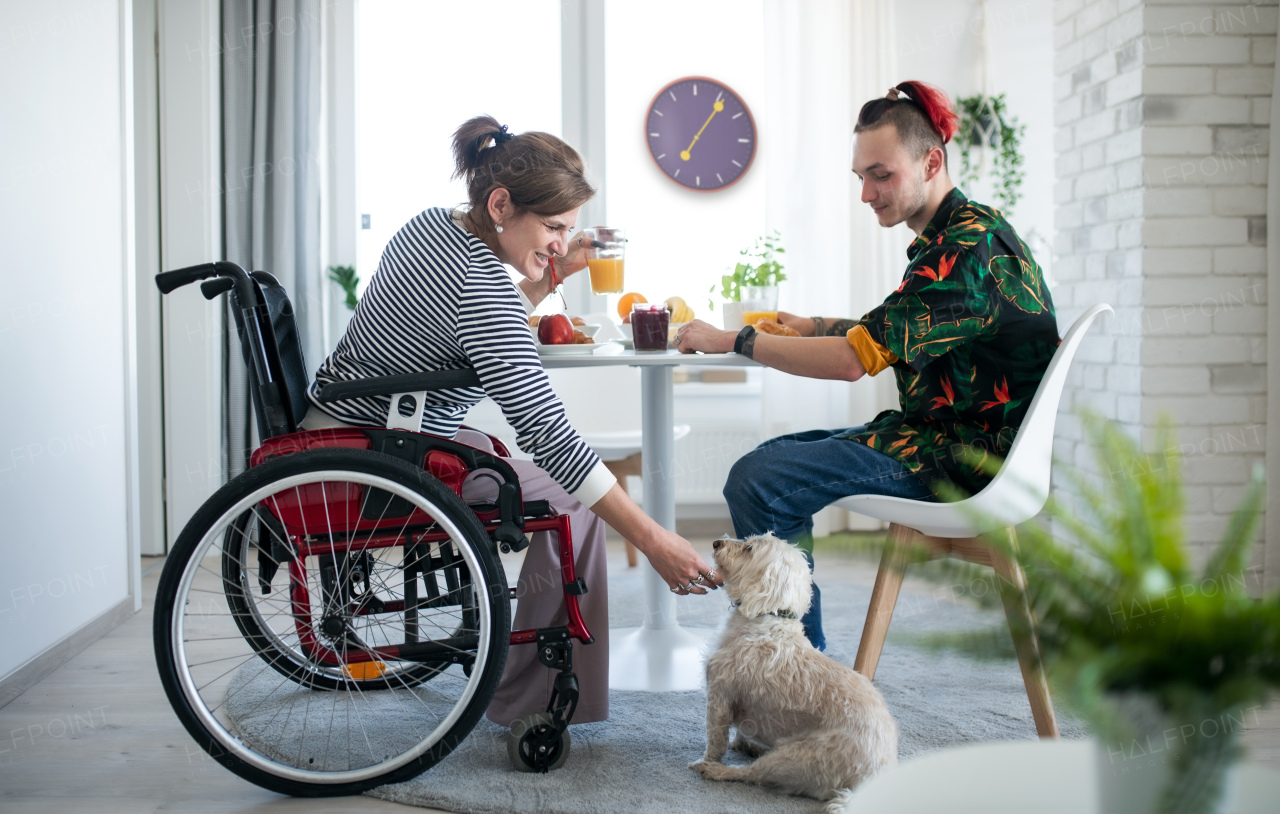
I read 7.06
